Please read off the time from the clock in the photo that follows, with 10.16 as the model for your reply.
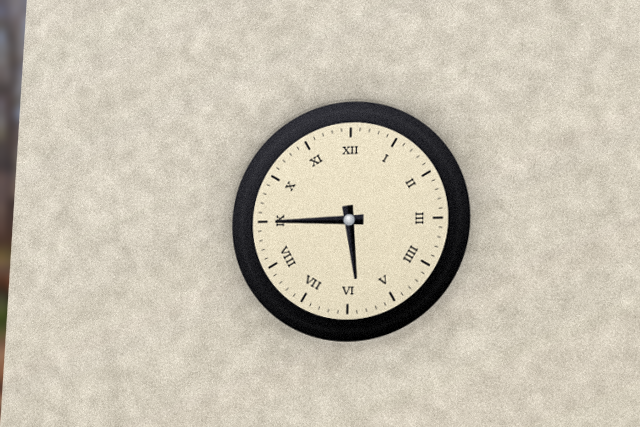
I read 5.45
